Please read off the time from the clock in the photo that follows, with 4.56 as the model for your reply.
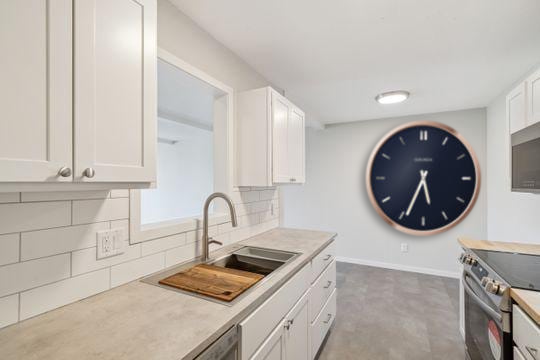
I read 5.34
